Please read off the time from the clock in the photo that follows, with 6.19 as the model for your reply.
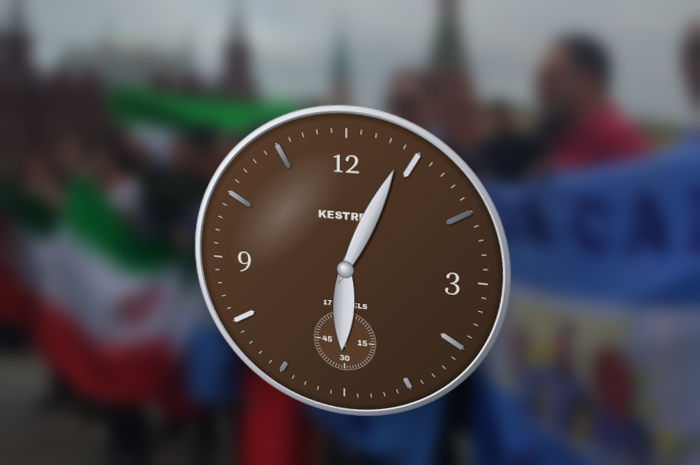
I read 6.04
